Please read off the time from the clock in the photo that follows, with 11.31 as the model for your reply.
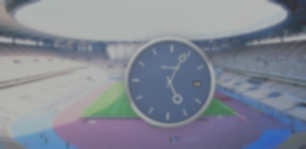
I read 5.04
